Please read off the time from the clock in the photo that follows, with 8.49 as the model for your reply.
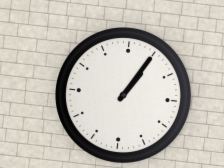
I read 1.05
